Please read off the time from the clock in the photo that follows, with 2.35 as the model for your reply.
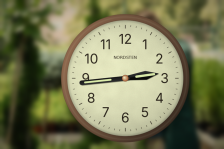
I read 2.44
